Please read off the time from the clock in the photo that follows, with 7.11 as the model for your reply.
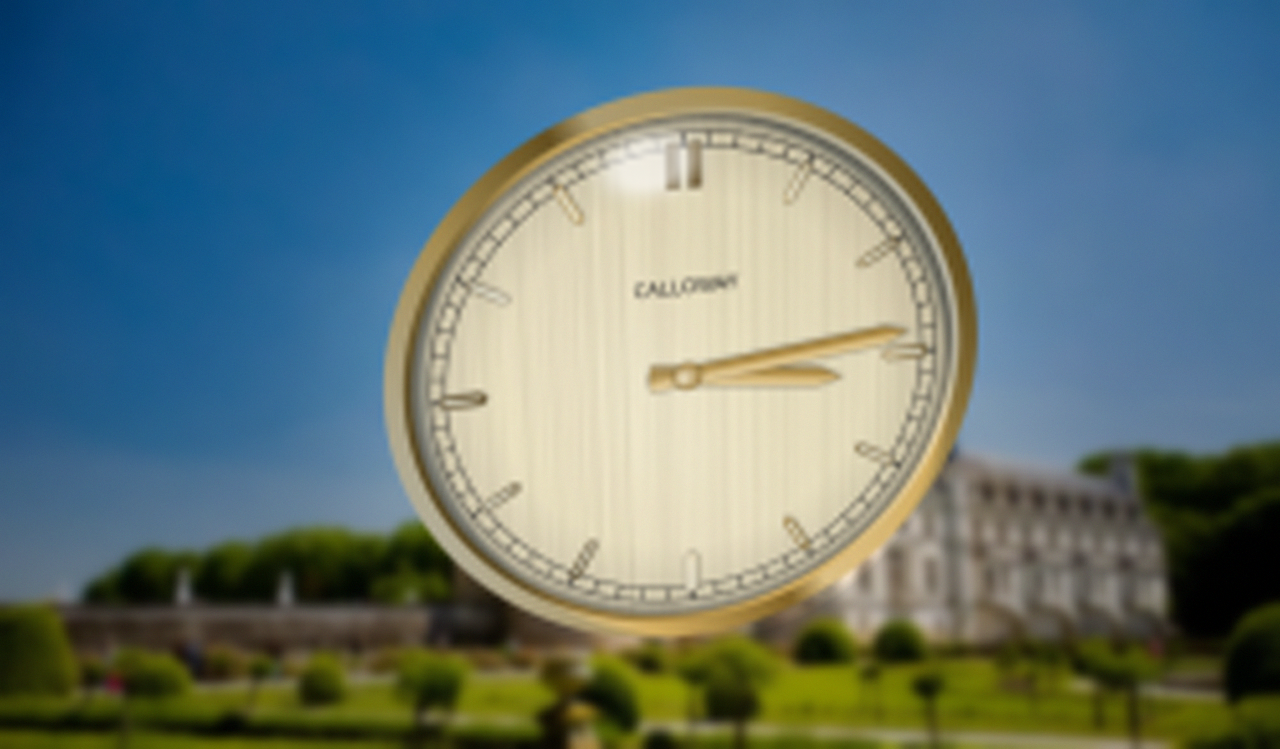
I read 3.14
